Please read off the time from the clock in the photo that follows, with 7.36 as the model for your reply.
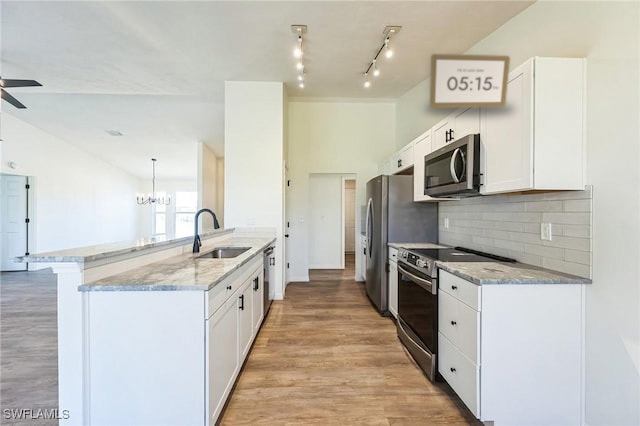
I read 5.15
